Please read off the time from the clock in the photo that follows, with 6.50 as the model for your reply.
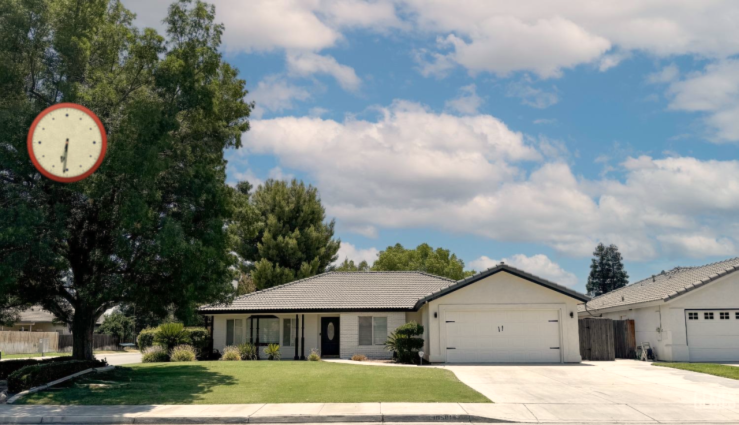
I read 6.31
